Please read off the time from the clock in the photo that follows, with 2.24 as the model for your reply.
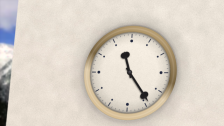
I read 11.24
